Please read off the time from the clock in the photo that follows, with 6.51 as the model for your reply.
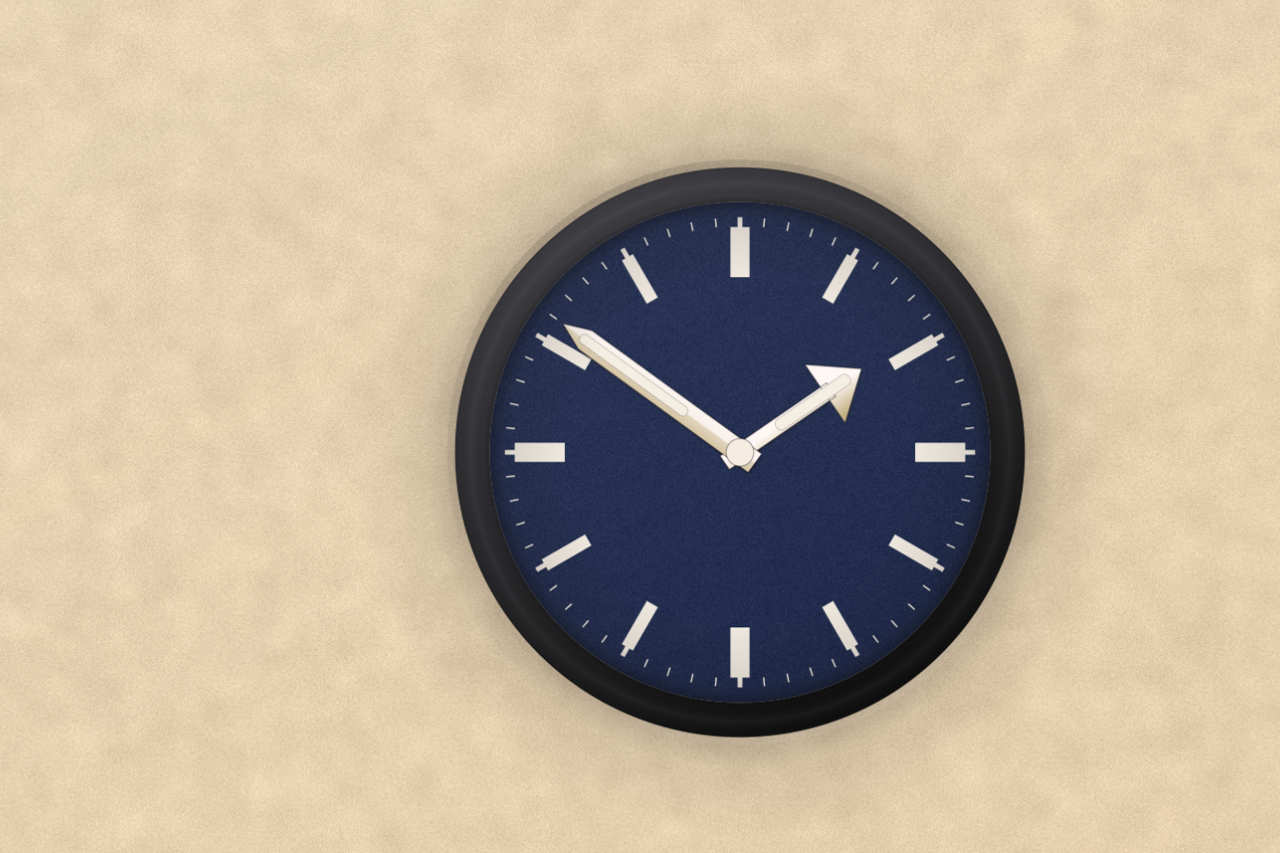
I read 1.51
